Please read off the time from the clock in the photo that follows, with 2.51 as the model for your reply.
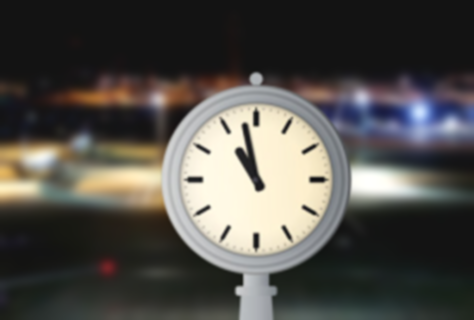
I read 10.58
